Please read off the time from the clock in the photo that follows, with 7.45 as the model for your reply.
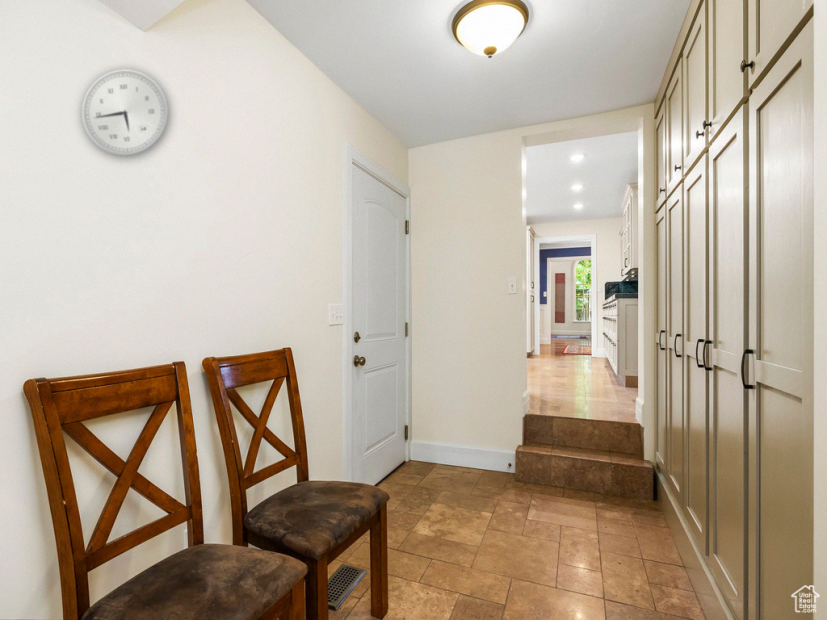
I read 5.44
